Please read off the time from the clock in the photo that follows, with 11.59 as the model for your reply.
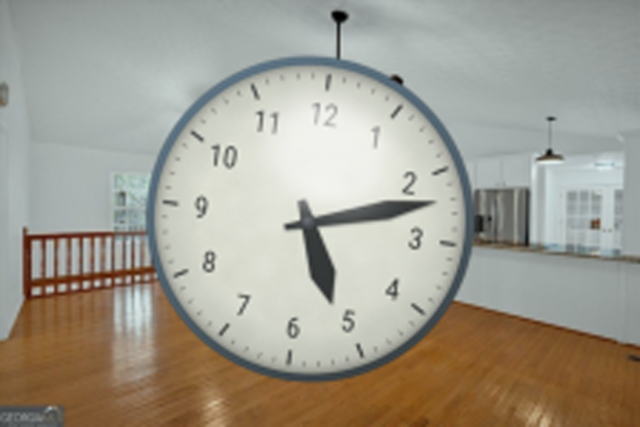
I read 5.12
